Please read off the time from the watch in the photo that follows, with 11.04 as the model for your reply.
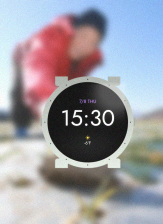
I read 15.30
